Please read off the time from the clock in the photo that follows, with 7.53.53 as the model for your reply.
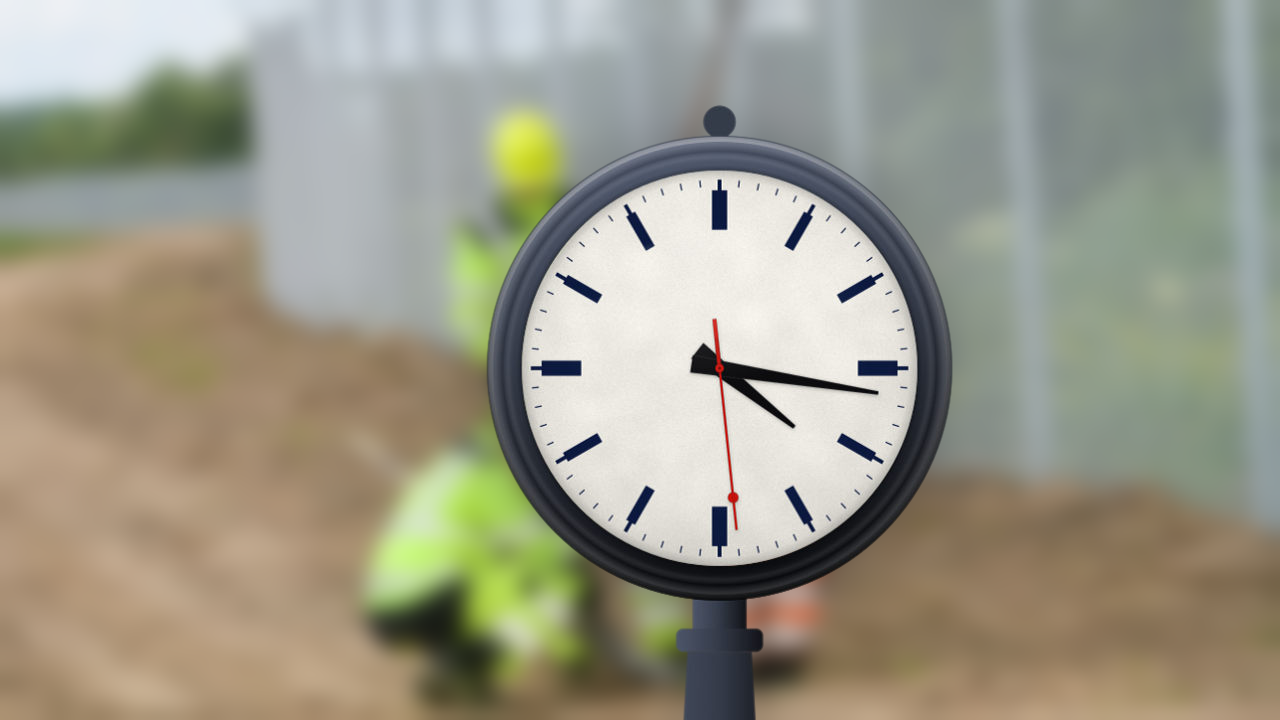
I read 4.16.29
